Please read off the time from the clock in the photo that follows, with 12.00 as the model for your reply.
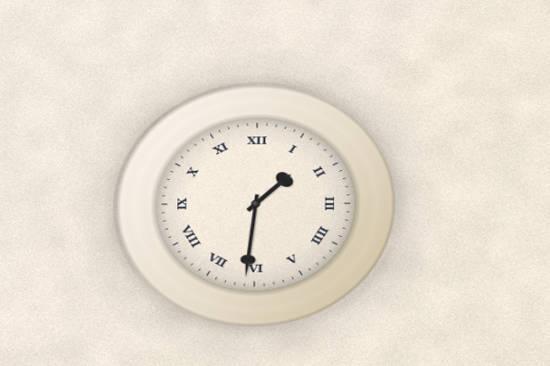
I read 1.31
